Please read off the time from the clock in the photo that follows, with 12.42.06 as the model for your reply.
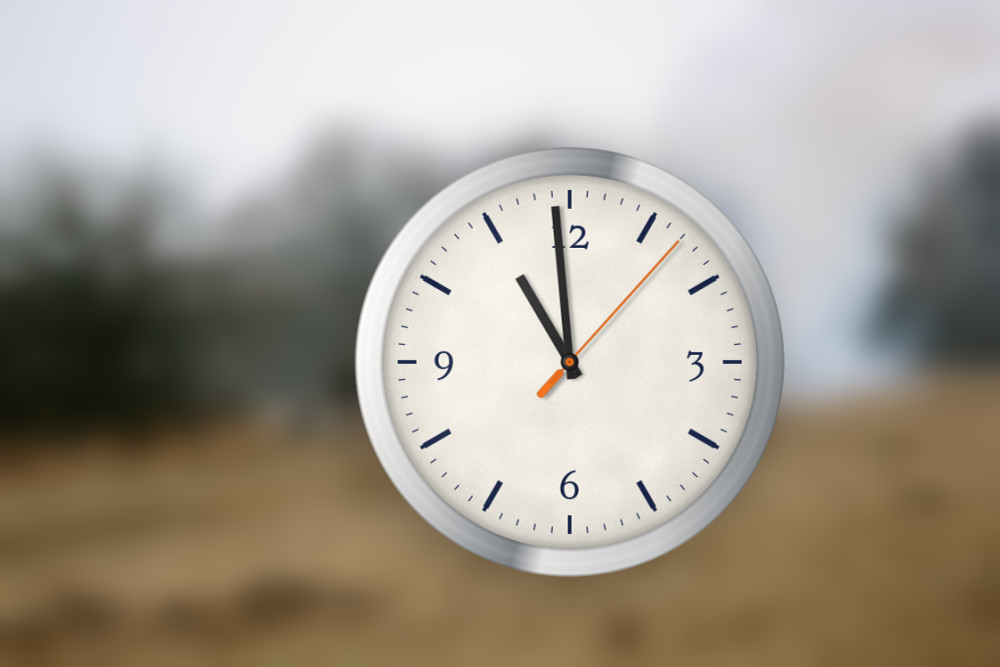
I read 10.59.07
